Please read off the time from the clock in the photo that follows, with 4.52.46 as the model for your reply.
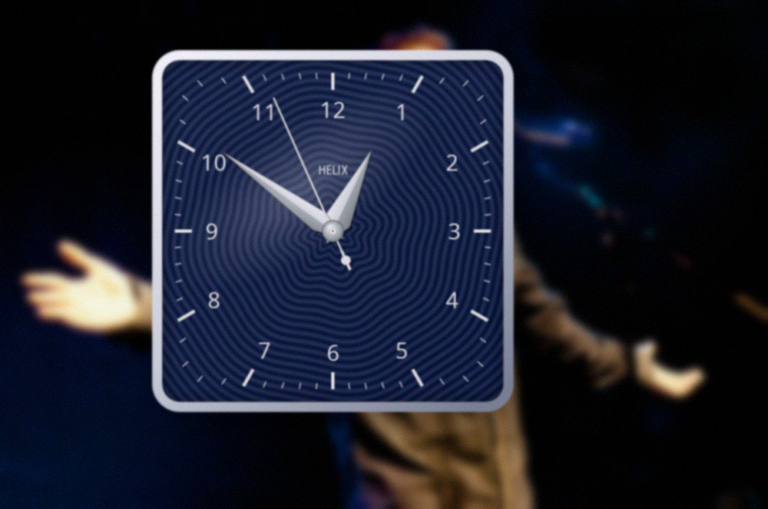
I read 12.50.56
